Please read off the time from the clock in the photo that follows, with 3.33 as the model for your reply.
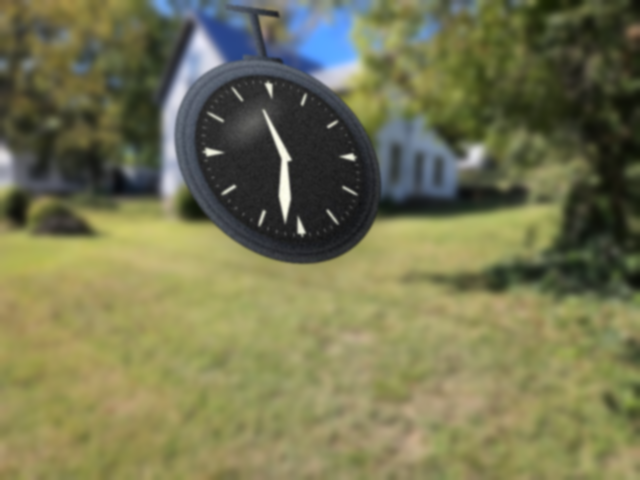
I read 11.32
